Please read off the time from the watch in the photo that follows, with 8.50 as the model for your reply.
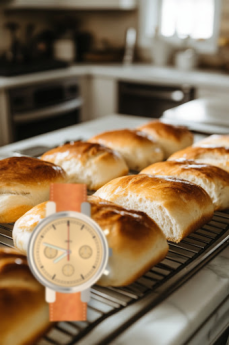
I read 7.48
